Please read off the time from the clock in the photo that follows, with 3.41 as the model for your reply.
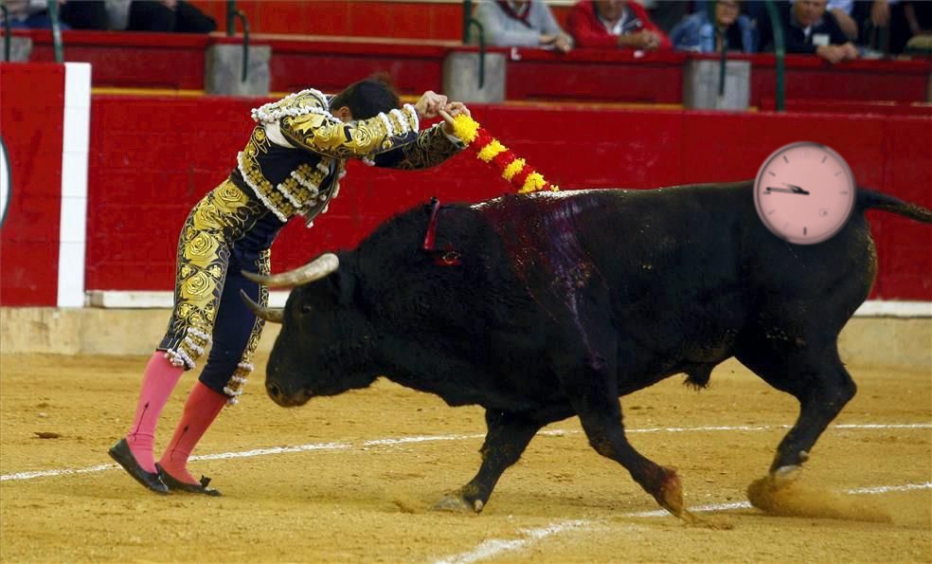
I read 9.46
